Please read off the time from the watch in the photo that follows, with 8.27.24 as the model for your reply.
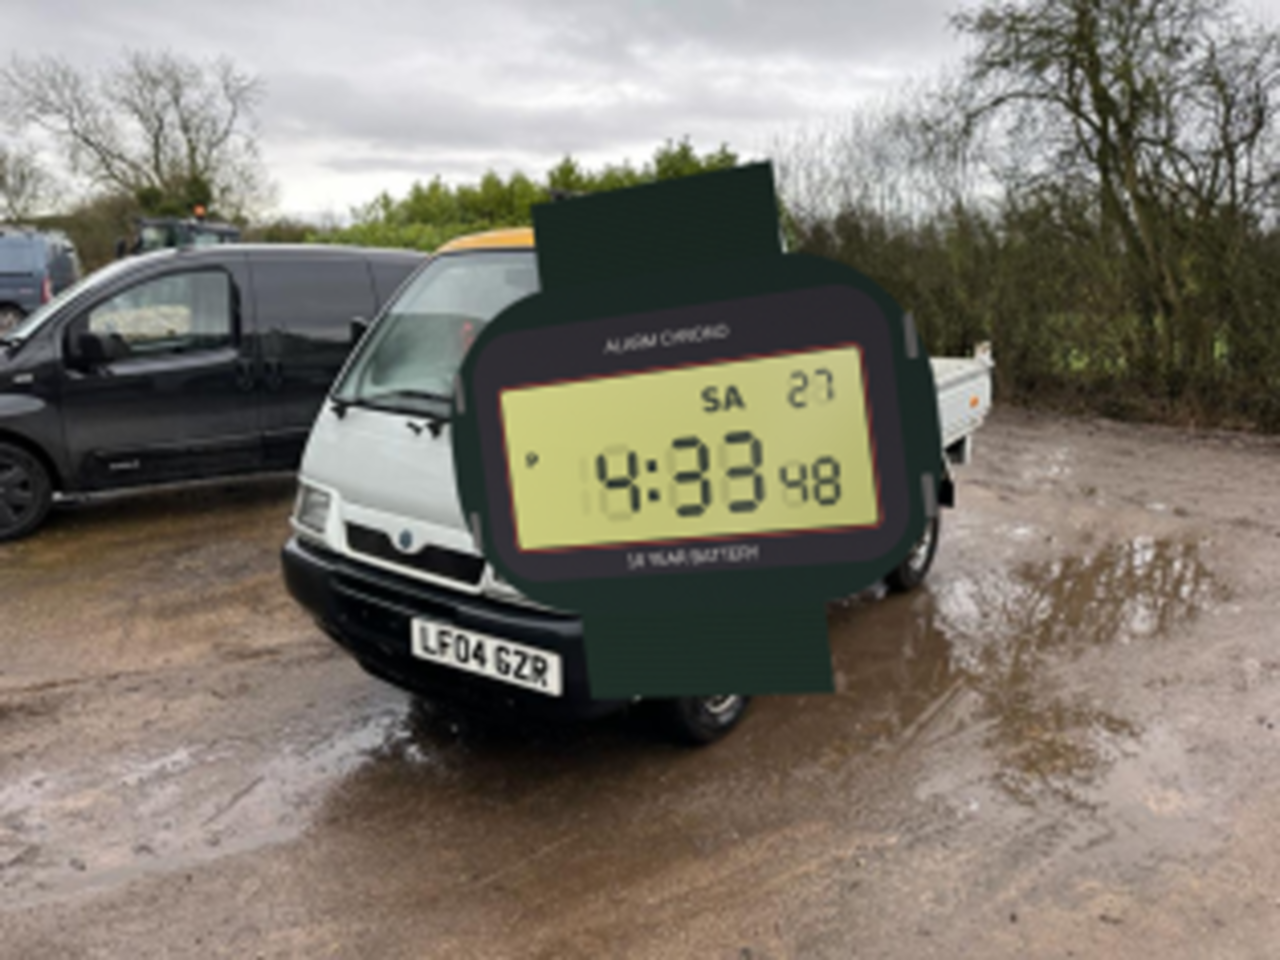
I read 4.33.48
